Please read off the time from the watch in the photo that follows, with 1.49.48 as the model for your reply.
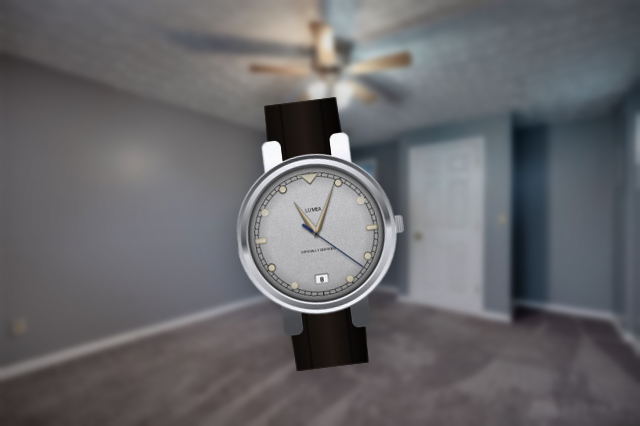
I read 11.04.22
